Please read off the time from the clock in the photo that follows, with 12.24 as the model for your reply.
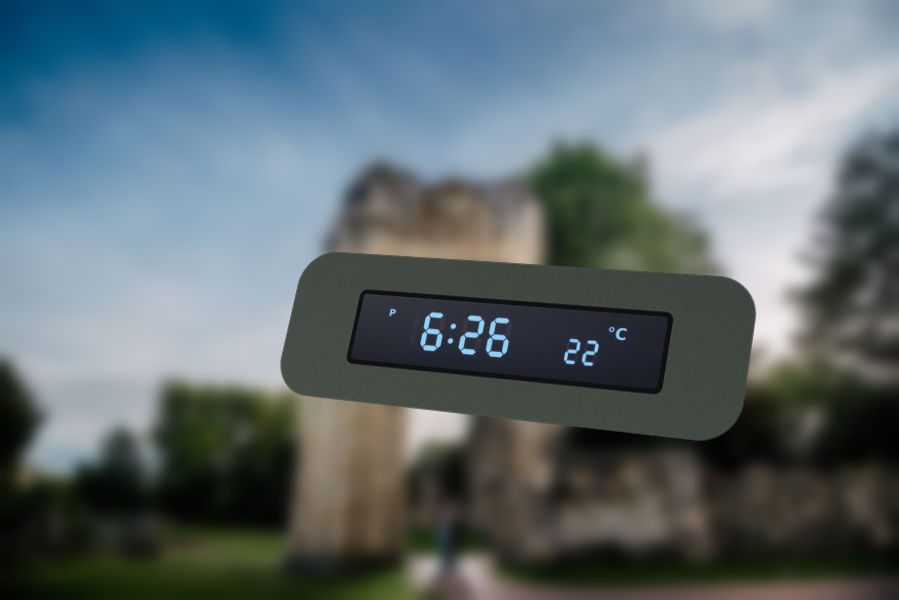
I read 6.26
